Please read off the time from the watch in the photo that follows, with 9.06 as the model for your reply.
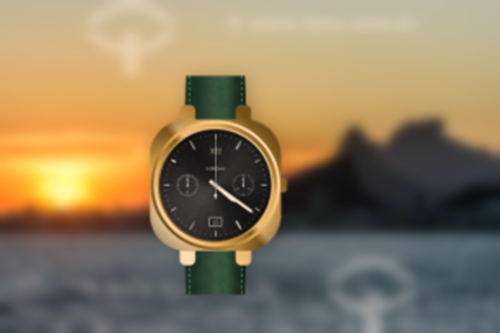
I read 4.21
